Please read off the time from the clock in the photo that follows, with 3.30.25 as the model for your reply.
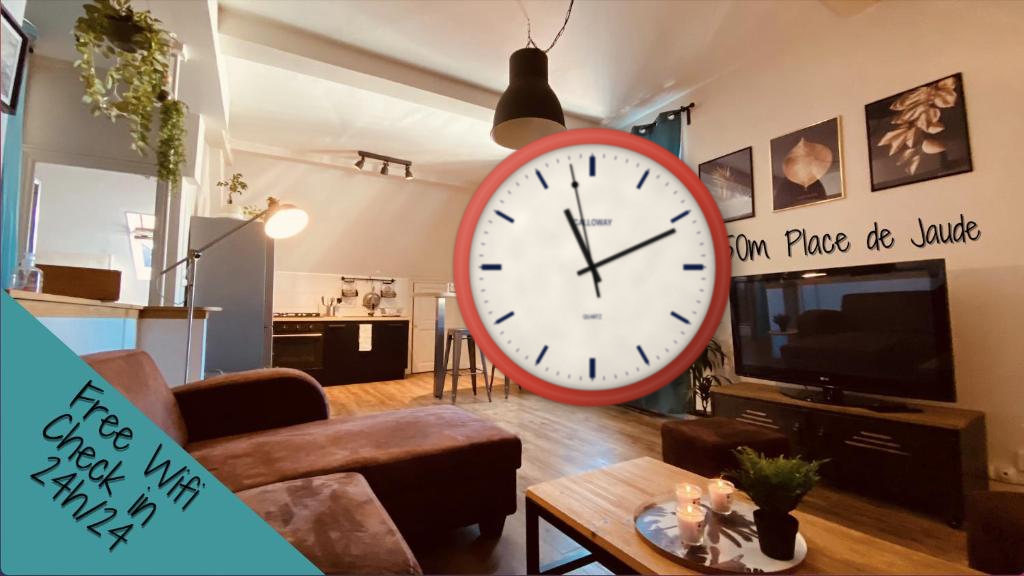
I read 11.10.58
